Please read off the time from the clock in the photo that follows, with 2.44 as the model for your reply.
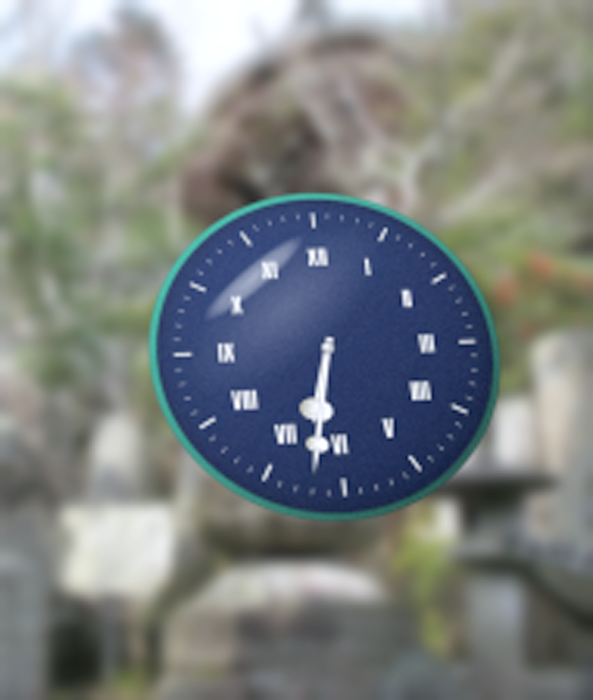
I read 6.32
